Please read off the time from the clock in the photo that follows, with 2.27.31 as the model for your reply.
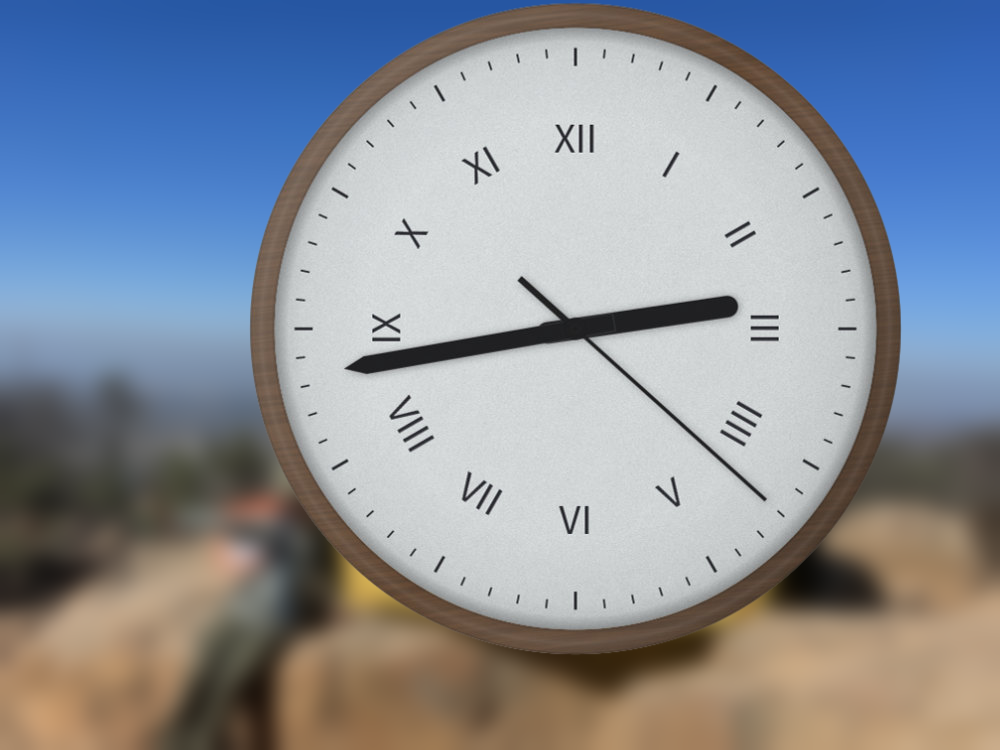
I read 2.43.22
